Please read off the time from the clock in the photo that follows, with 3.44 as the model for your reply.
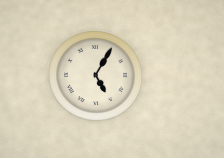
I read 5.05
